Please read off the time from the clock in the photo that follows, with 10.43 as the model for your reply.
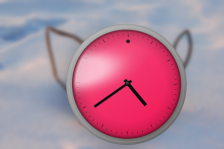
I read 4.39
